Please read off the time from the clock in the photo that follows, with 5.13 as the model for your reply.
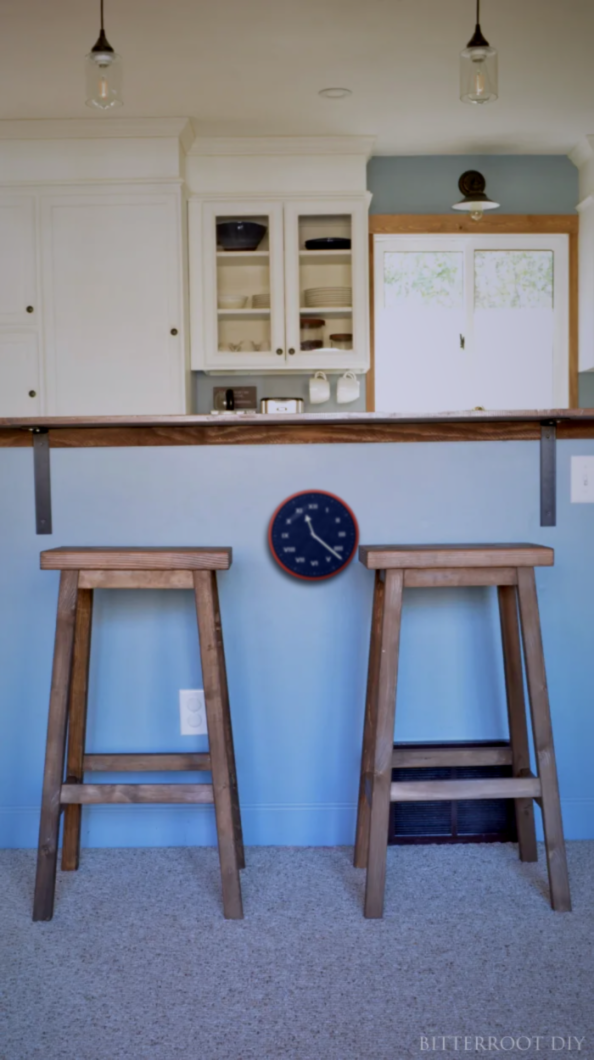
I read 11.22
